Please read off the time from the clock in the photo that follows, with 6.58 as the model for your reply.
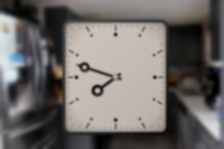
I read 7.48
